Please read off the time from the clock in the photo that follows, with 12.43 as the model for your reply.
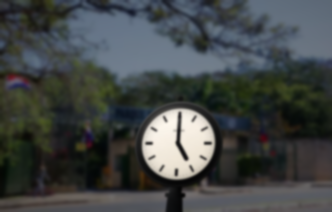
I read 5.00
